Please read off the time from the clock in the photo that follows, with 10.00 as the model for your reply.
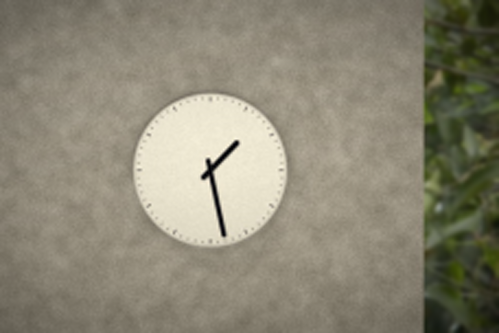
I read 1.28
